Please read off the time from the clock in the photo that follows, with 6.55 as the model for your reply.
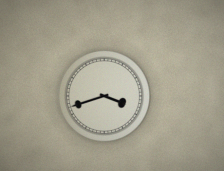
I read 3.42
